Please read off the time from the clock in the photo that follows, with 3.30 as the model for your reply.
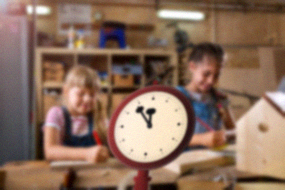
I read 11.54
